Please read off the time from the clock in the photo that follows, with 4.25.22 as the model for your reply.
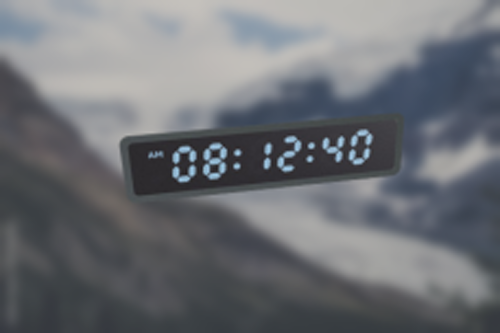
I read 8.12.40
